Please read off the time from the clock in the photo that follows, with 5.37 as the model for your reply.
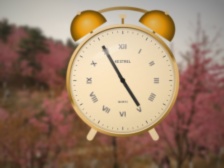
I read 4.55
